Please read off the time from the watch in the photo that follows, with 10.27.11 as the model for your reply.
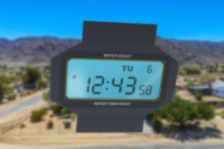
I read 12.43.58
